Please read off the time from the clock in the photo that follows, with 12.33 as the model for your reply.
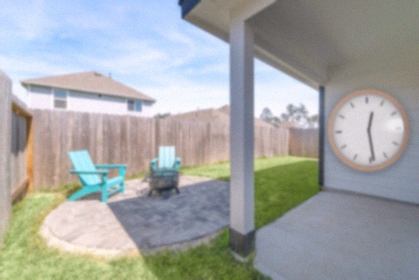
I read 12.29
